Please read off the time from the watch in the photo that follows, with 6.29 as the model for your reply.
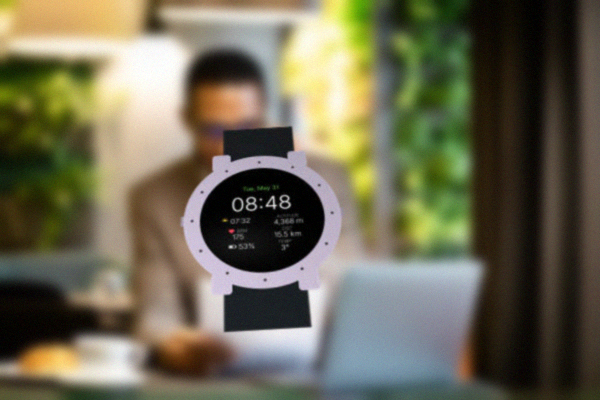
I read 8.48
